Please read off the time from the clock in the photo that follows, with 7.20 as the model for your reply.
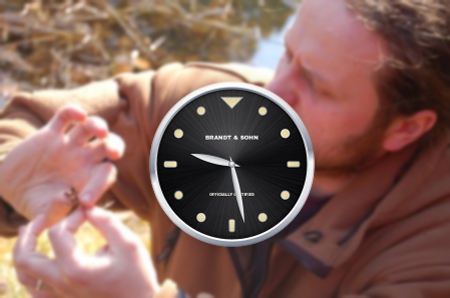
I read 9.28
